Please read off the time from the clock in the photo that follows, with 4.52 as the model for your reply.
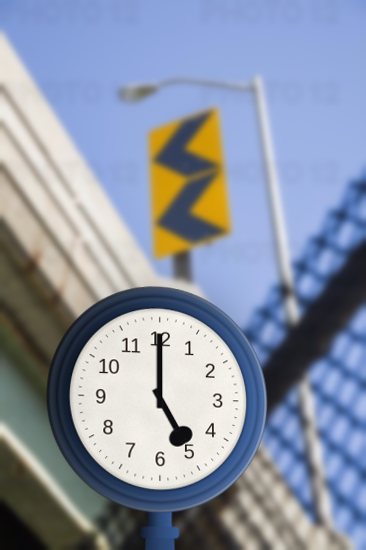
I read 5.00
